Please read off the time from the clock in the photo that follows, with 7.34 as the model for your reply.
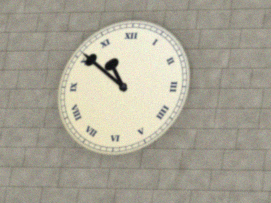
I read 10.51
